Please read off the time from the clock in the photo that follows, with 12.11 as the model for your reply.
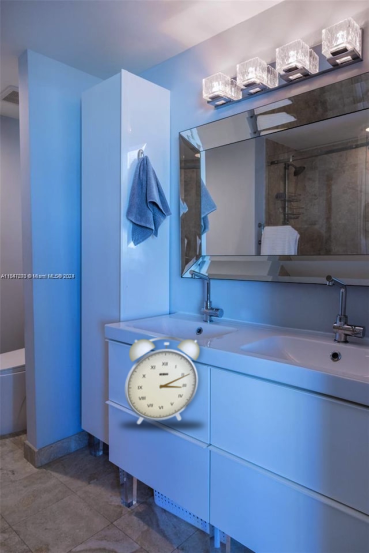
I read 3.11
